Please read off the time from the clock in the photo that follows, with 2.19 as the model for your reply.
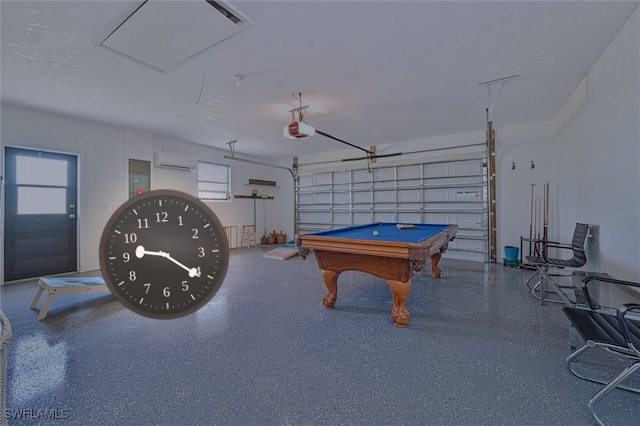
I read 9.21
